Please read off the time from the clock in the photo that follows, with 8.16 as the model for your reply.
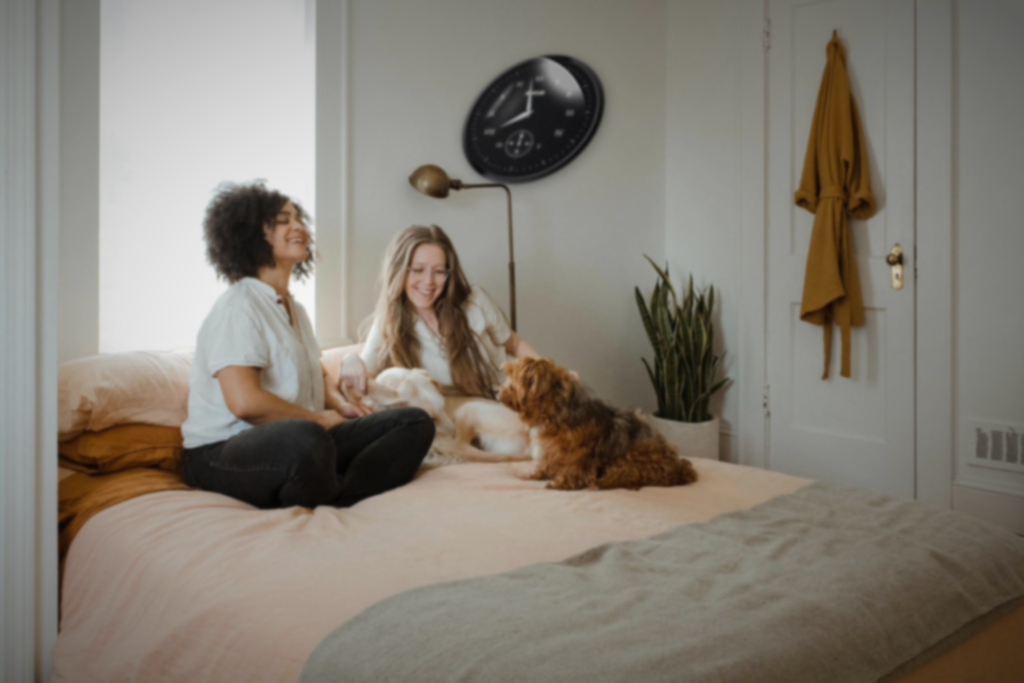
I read 7.58
